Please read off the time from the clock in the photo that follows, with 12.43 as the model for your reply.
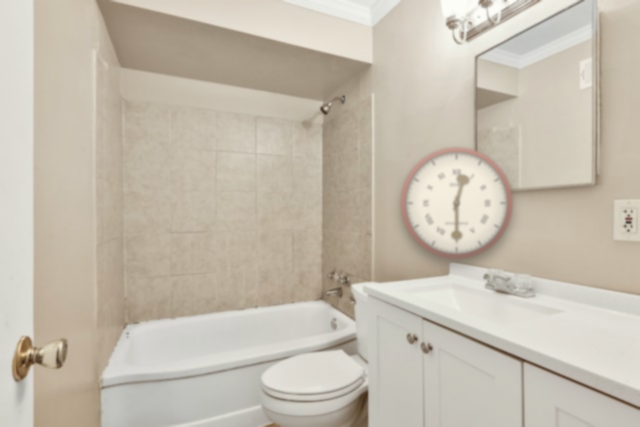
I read 12.30
